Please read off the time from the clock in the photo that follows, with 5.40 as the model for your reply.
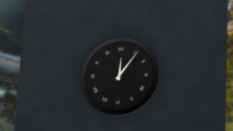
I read 12.06
